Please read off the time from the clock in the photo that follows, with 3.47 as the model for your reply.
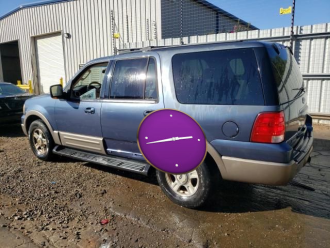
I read 2.43
